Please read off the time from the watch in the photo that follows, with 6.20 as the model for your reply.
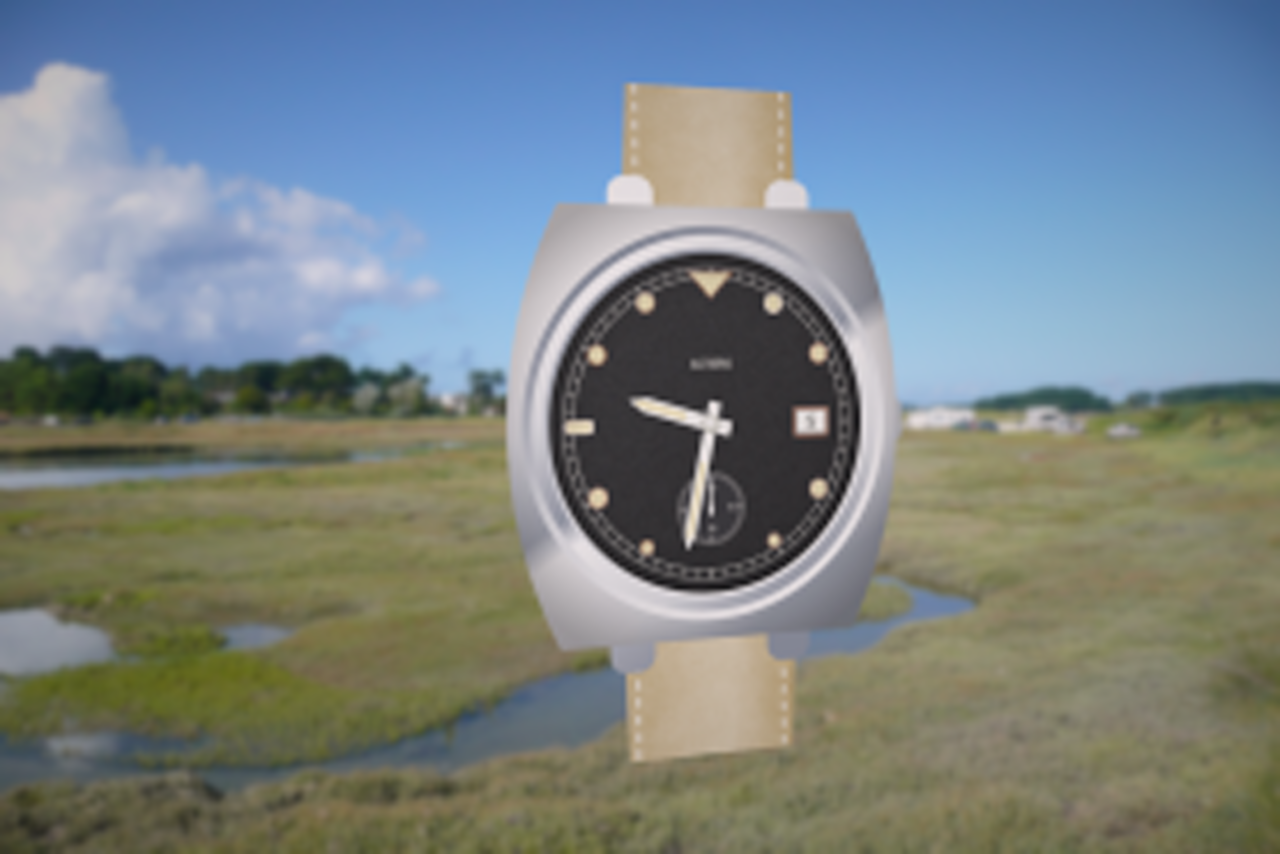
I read 9.32
